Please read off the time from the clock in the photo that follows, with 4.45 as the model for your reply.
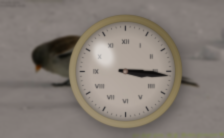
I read 3.16
